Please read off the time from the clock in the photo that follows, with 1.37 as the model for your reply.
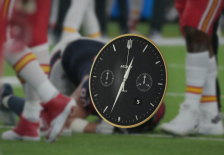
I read 12.33
